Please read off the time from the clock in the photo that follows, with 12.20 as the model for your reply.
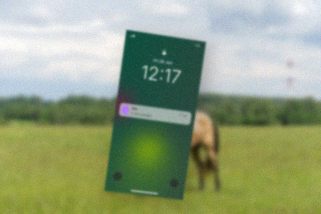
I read 12.17
